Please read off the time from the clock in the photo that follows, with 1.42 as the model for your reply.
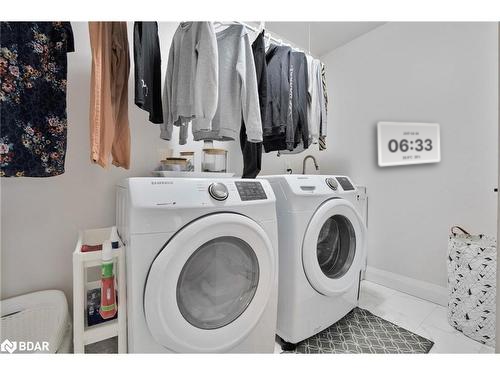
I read 6.33
